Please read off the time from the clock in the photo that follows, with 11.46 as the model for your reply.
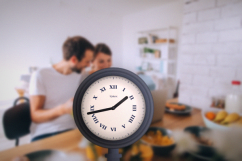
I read 1.43
